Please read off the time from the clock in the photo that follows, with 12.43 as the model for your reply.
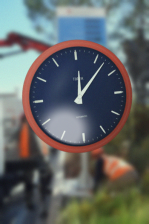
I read 12.07
